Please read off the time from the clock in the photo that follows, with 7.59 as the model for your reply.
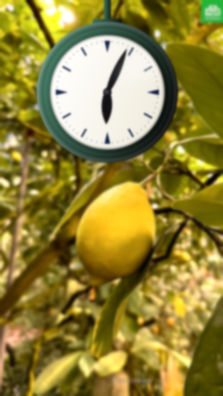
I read 6.04
